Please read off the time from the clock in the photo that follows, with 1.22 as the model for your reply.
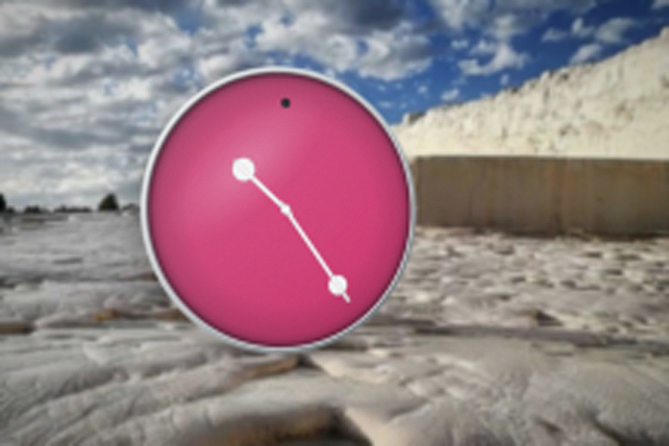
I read 10.24
